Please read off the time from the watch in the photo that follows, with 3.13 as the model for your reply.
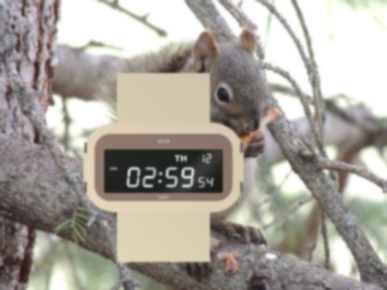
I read 2.59
